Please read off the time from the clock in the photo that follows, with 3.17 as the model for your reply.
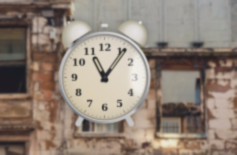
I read 11.06
